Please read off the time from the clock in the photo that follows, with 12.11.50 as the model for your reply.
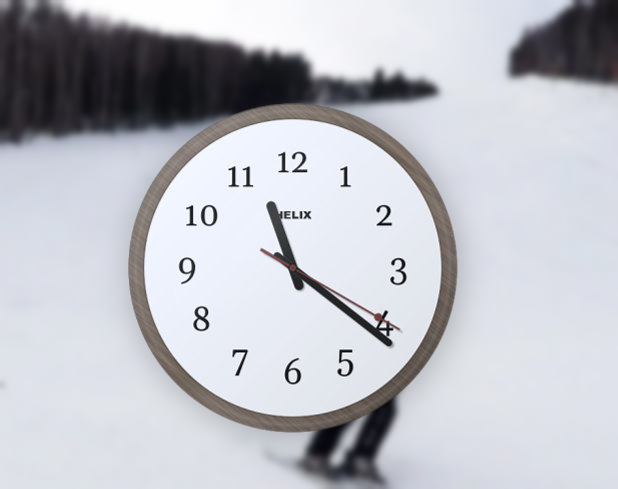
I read 11.21.20
